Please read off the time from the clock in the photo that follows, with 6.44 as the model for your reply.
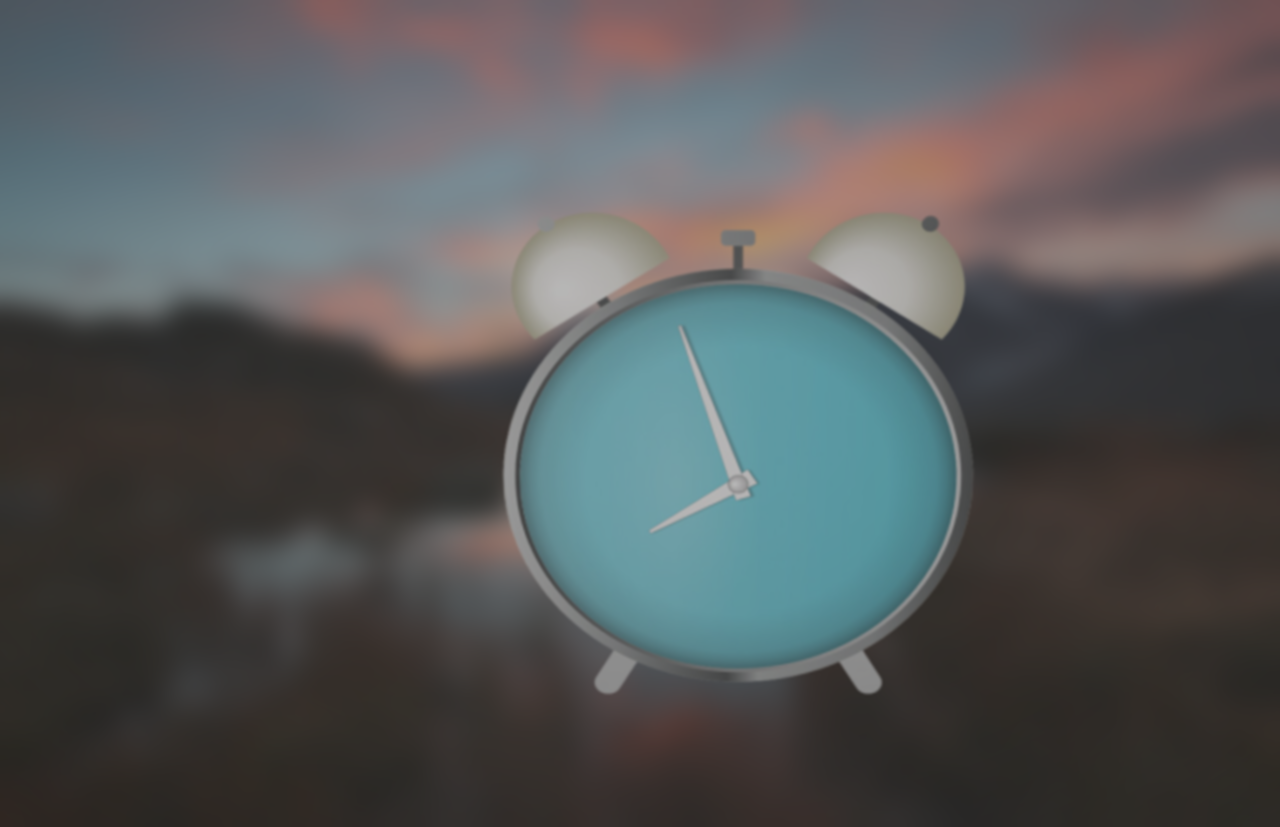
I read 7.57
